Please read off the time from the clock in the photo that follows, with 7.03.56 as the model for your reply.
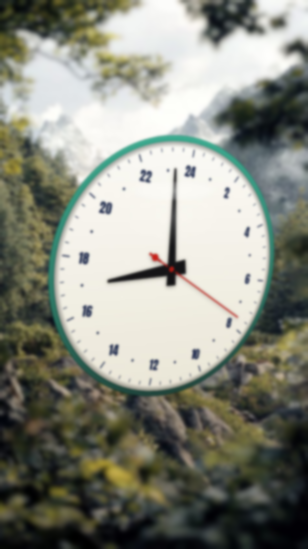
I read 16.58.19
